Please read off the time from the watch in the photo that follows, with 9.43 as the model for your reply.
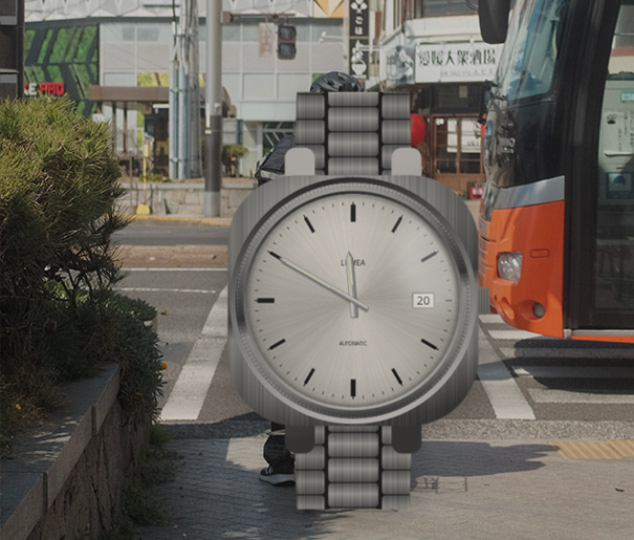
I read 11.50
